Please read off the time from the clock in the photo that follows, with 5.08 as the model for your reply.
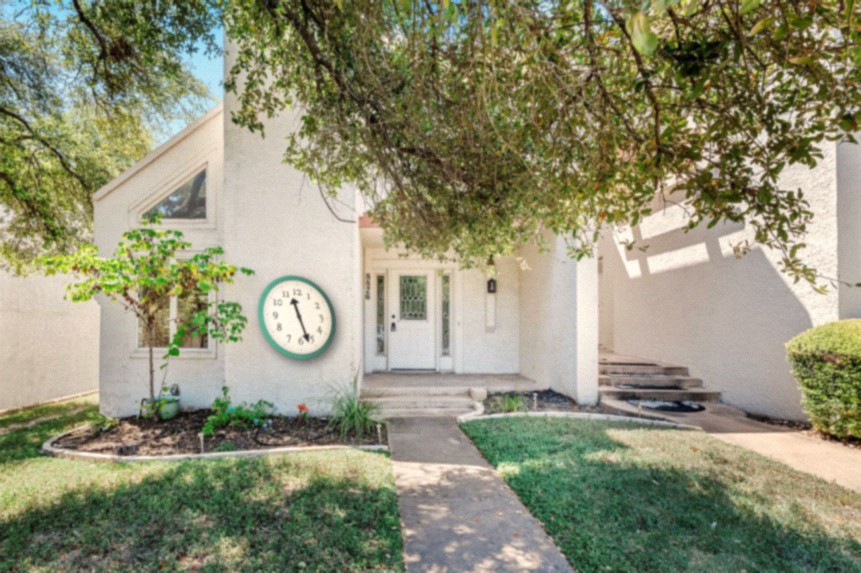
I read 11.27
